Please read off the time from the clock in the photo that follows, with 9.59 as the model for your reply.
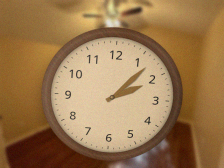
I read 2.07
